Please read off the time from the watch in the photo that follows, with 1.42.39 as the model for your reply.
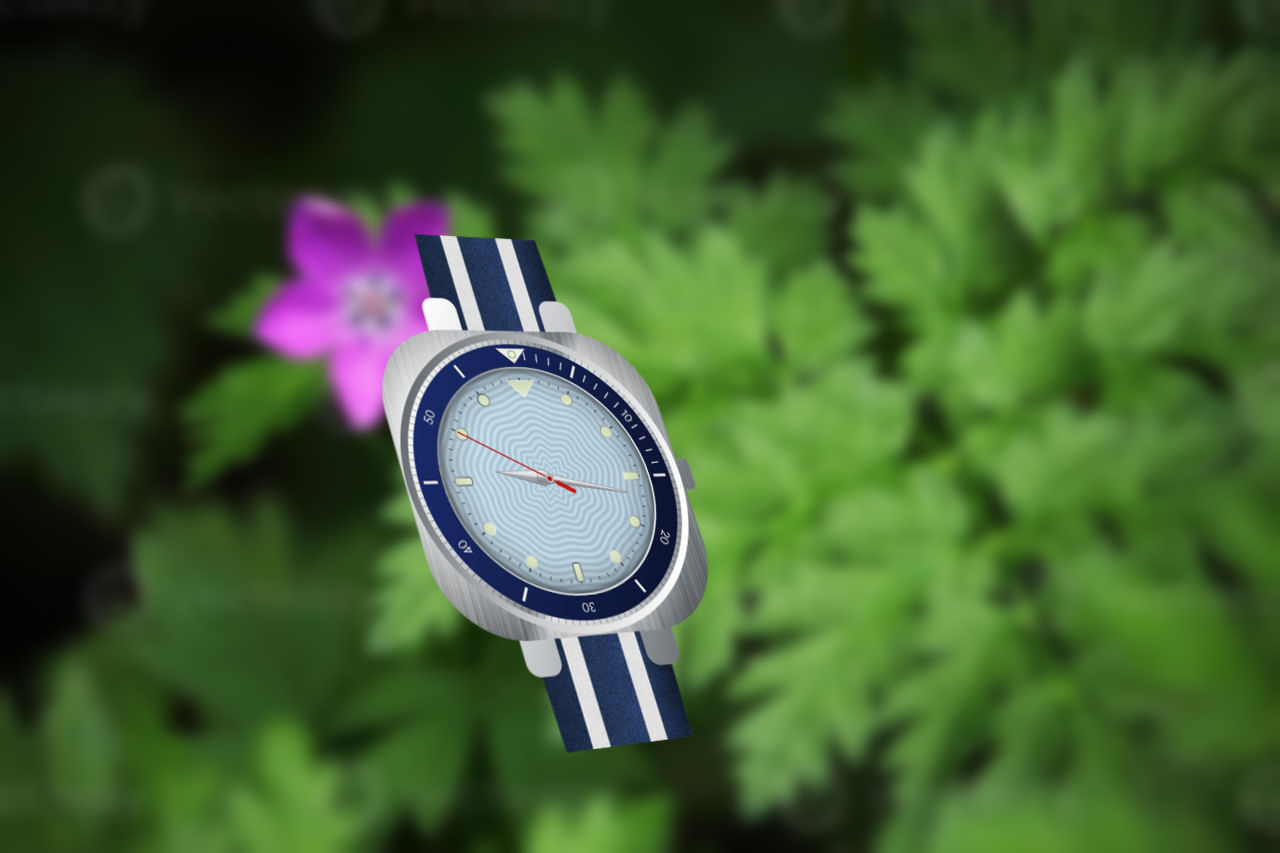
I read 9.16.50
